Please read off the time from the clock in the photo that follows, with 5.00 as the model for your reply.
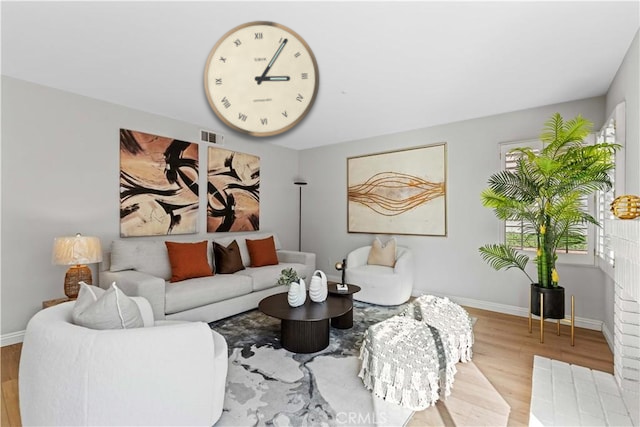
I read 3.06
